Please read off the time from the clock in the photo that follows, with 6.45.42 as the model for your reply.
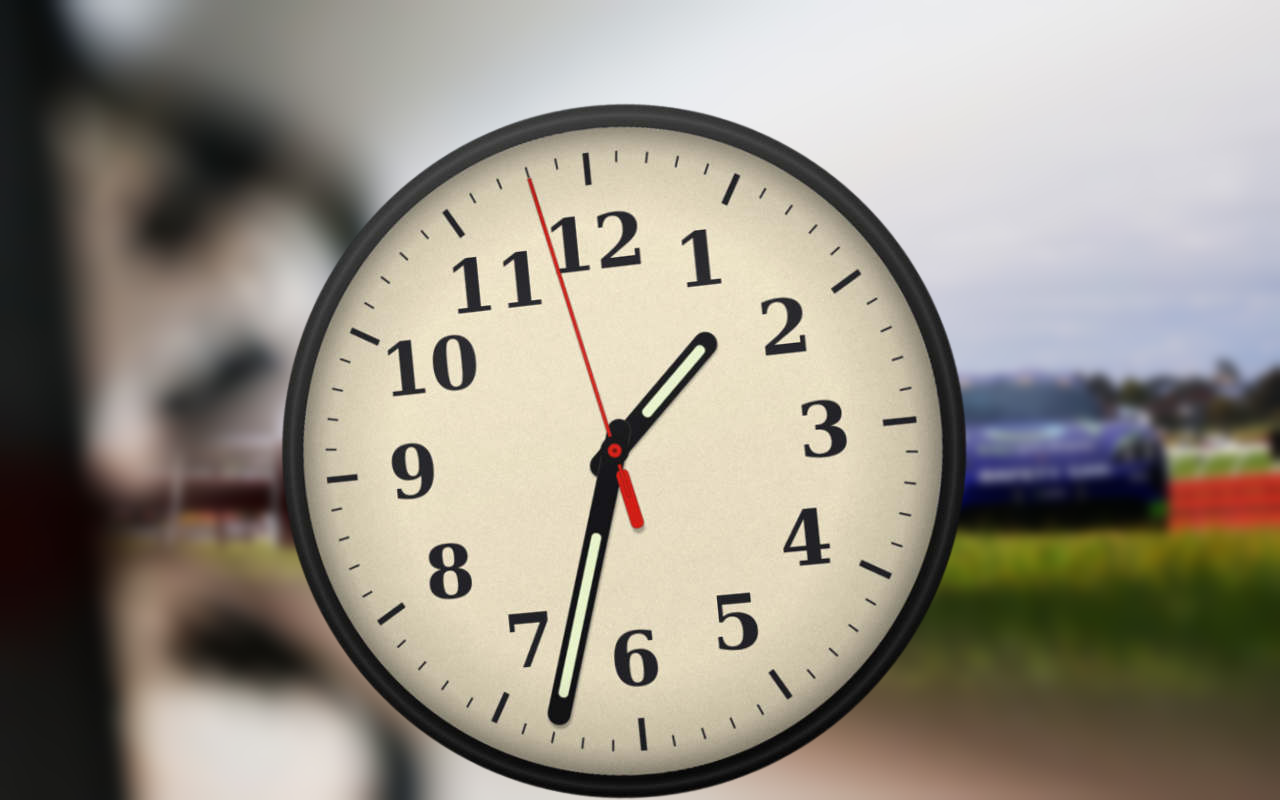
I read 1.32.58
